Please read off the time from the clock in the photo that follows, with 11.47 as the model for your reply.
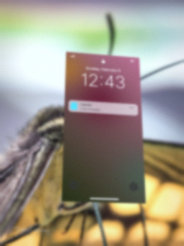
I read 12.43
